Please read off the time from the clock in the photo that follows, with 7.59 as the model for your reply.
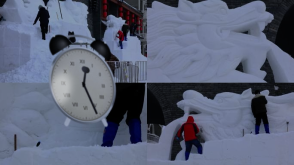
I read 12.26
